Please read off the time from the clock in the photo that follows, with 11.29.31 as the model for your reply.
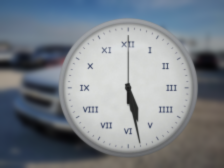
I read 5.28.00
